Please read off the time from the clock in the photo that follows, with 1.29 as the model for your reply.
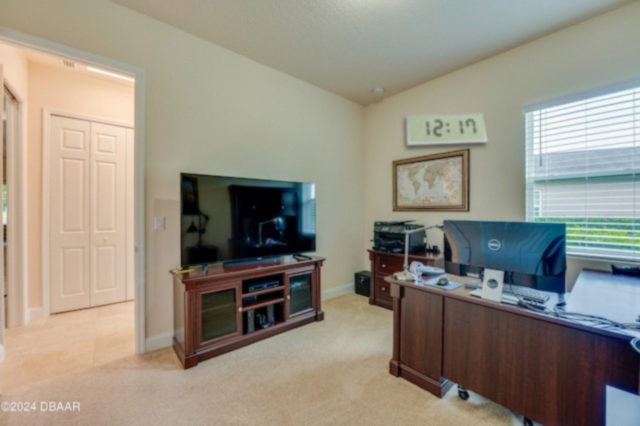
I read 12.17
